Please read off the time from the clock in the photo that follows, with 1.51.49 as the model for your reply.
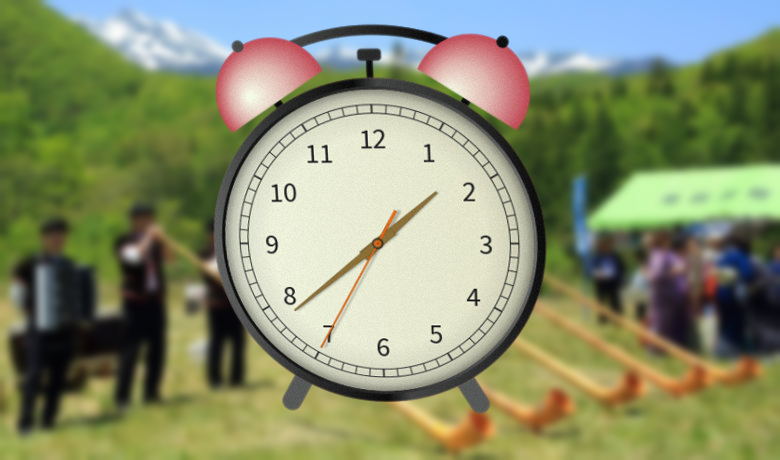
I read 1.38.35
